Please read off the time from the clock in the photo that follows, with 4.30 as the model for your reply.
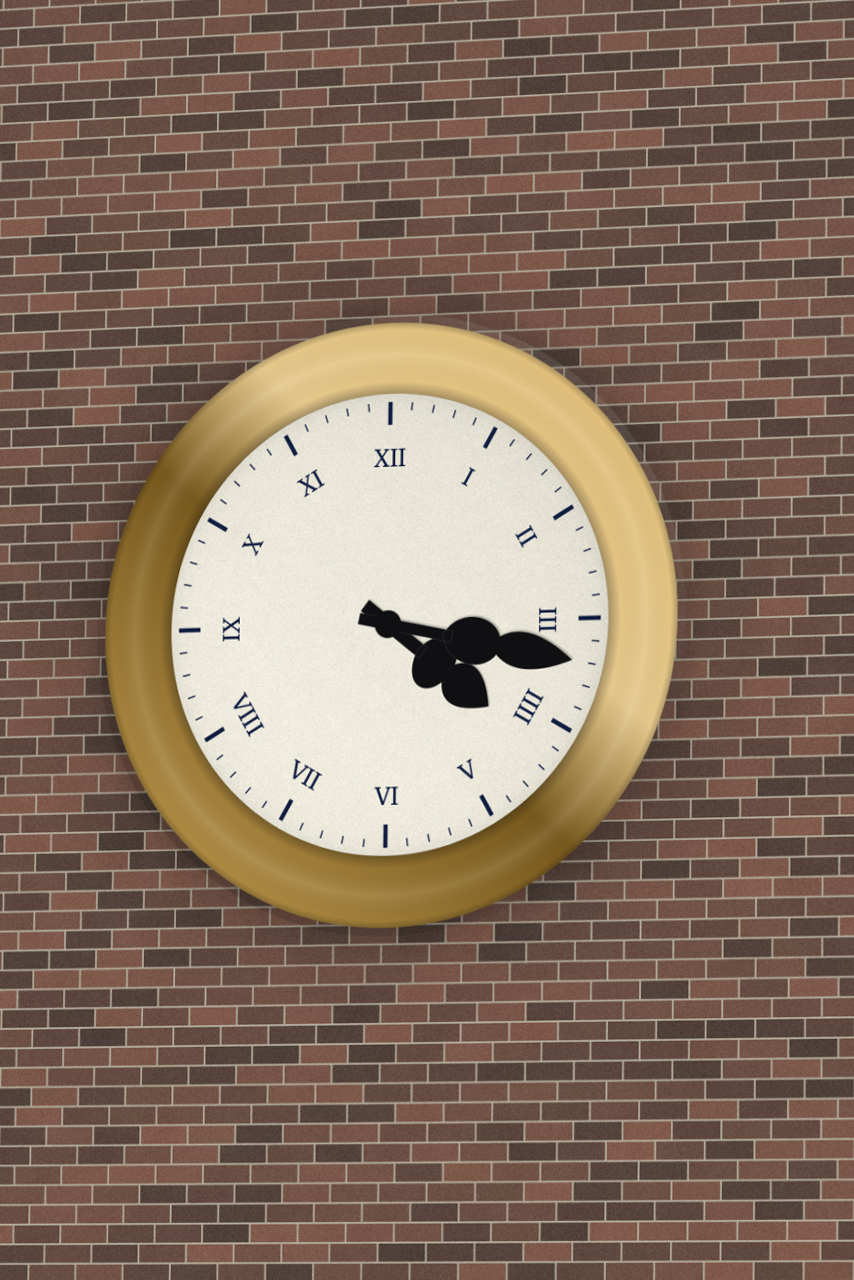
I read 4.17
